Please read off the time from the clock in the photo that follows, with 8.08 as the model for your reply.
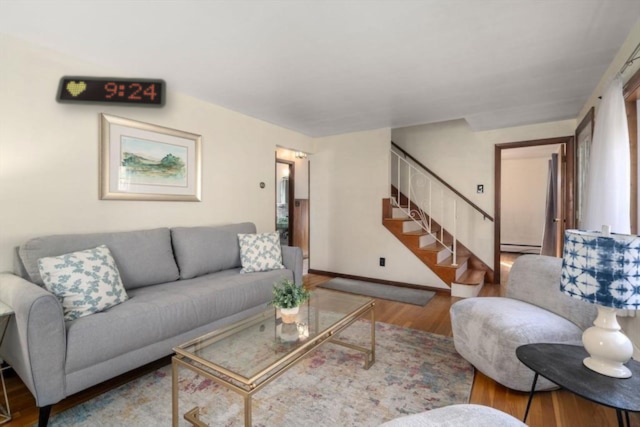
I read 9.24
